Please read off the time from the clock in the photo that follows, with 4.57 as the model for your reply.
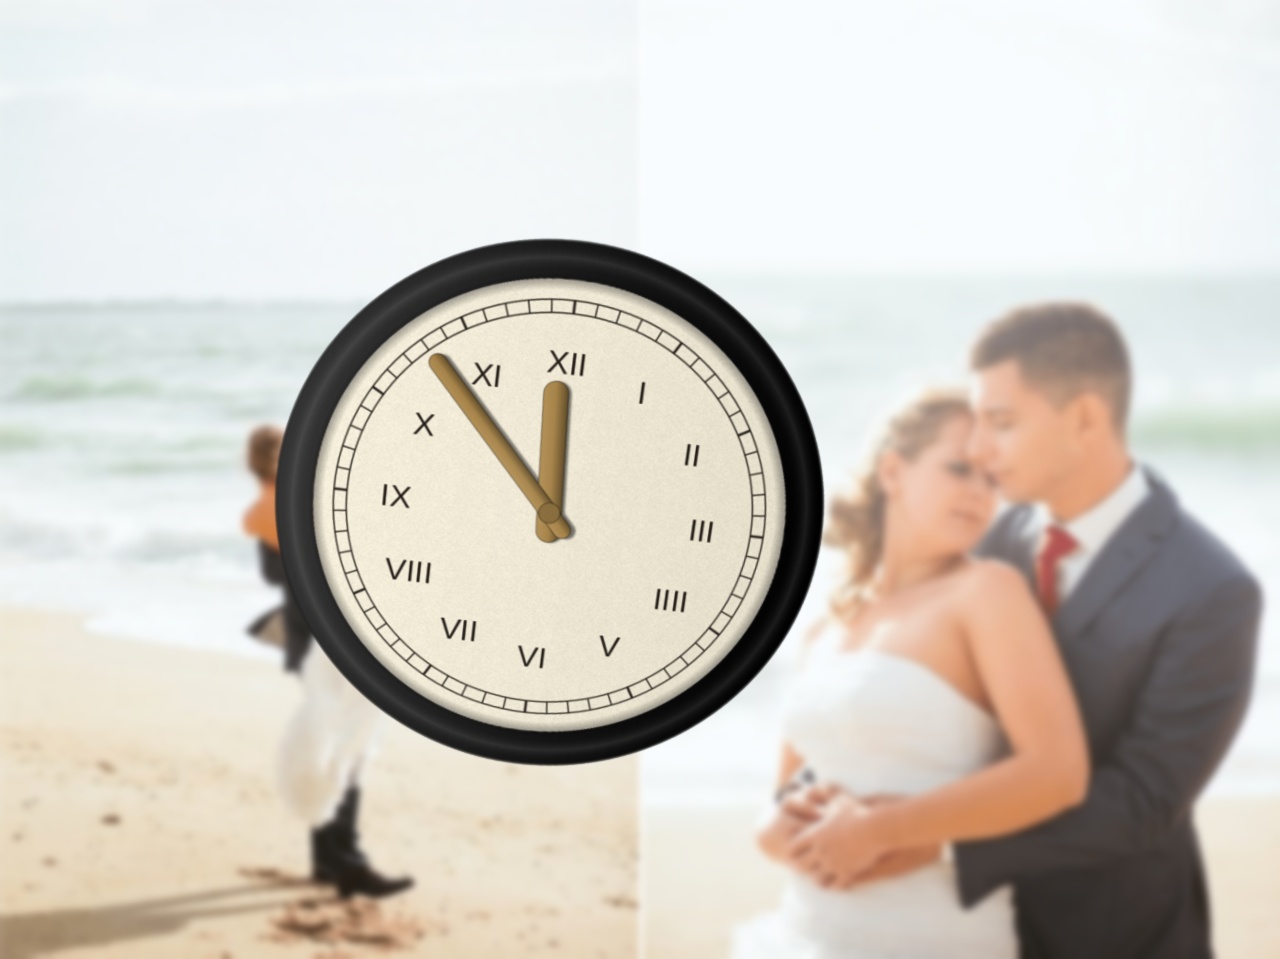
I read 11.53
